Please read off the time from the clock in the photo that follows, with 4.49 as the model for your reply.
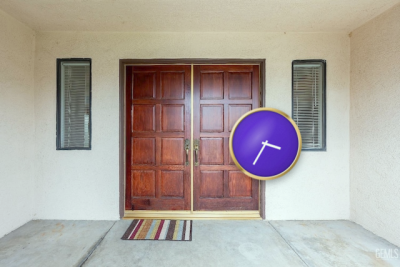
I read 3.35
